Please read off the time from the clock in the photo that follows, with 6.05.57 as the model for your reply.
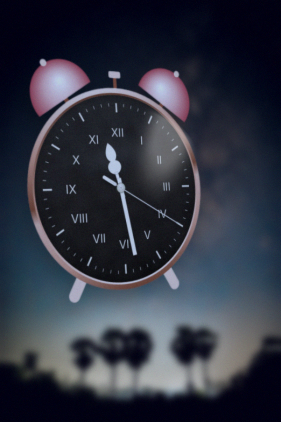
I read 11.28.20
